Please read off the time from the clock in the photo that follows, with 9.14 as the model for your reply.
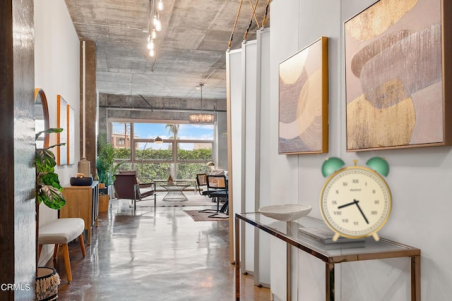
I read 8.25
